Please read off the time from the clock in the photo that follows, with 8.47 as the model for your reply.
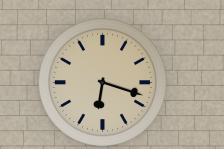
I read 6.18
